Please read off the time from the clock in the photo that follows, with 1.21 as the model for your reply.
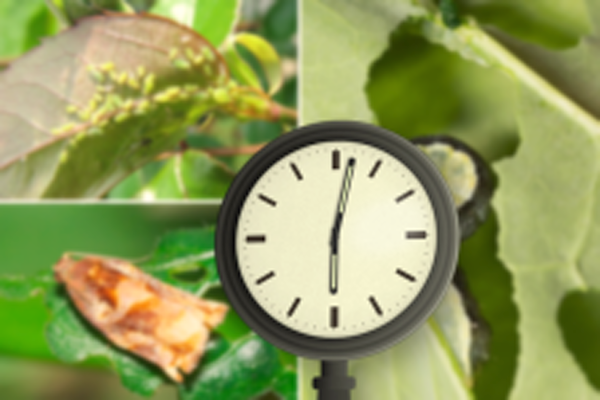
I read 6.02
